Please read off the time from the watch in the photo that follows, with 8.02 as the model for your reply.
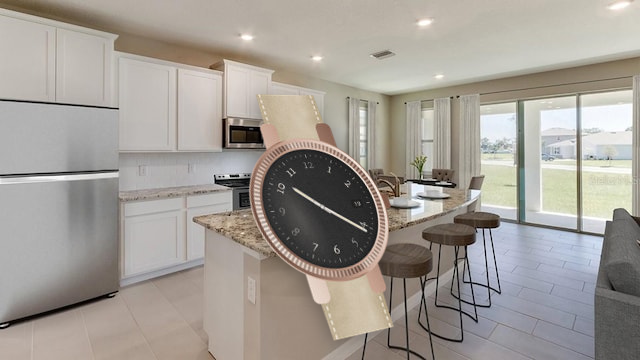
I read 10.21
